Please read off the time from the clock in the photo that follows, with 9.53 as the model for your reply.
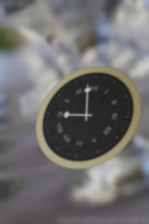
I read 8.58
